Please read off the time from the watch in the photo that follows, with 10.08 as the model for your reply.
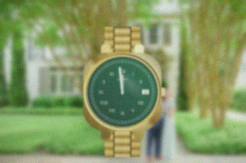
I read 11.59
